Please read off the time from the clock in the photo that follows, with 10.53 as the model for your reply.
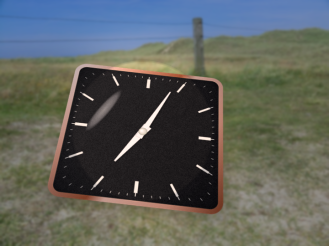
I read 7.04
